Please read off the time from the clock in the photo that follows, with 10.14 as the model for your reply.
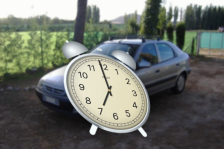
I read 6.59
